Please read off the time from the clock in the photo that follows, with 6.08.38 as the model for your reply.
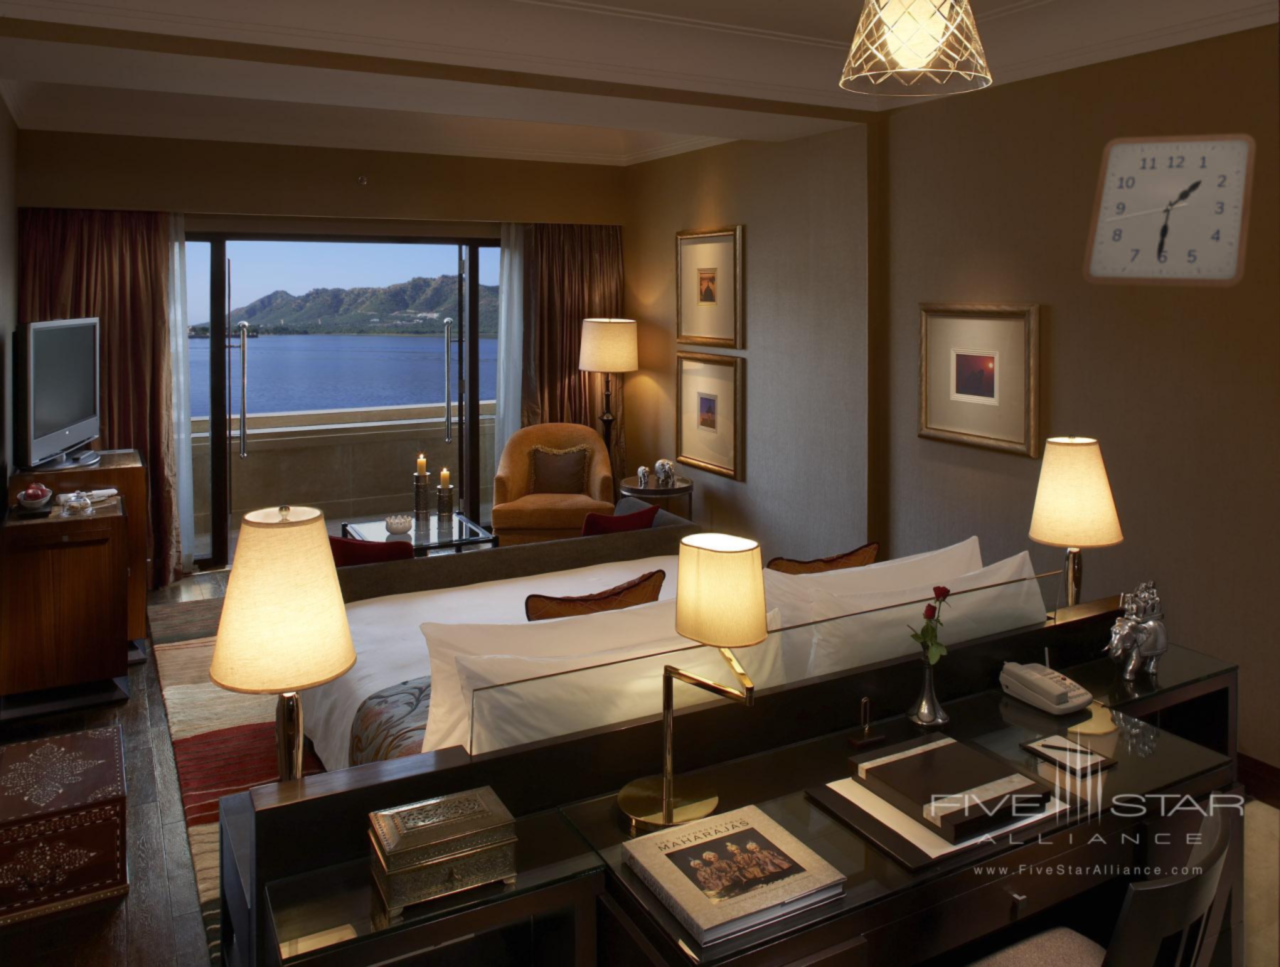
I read 1.30.43
